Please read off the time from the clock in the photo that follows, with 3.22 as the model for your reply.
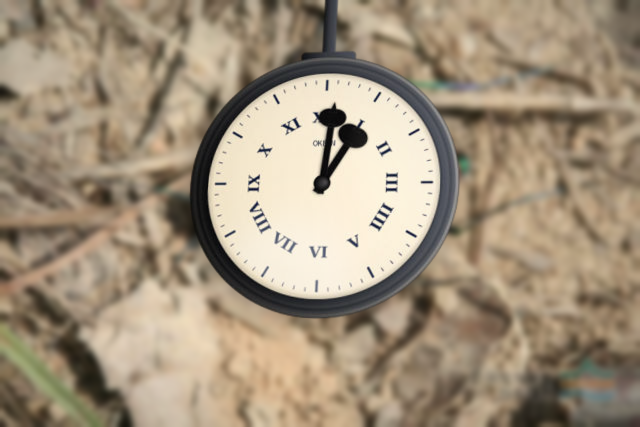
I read 1.01
